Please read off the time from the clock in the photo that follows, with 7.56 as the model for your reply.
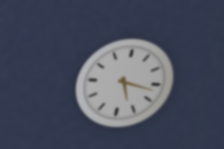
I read 5.17
